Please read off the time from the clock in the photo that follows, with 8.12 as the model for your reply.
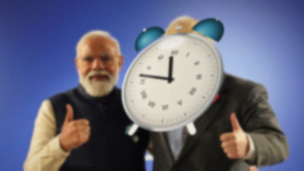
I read 11.47
